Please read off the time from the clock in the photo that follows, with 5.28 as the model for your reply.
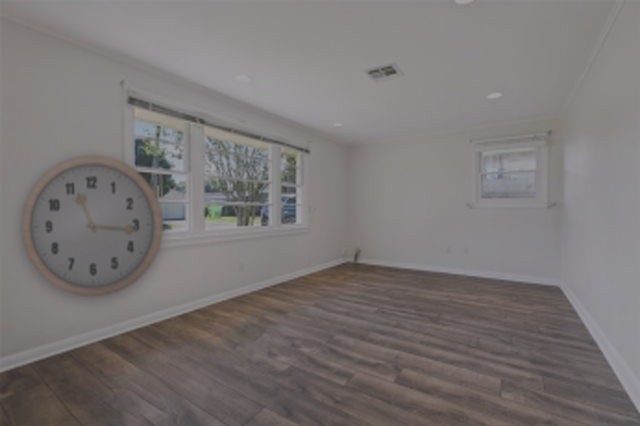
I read 11.16
